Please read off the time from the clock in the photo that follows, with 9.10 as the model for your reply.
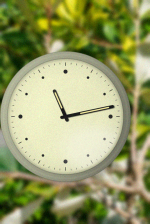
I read 11.13
